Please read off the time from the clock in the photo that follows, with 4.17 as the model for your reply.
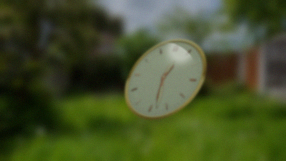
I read 12.28
